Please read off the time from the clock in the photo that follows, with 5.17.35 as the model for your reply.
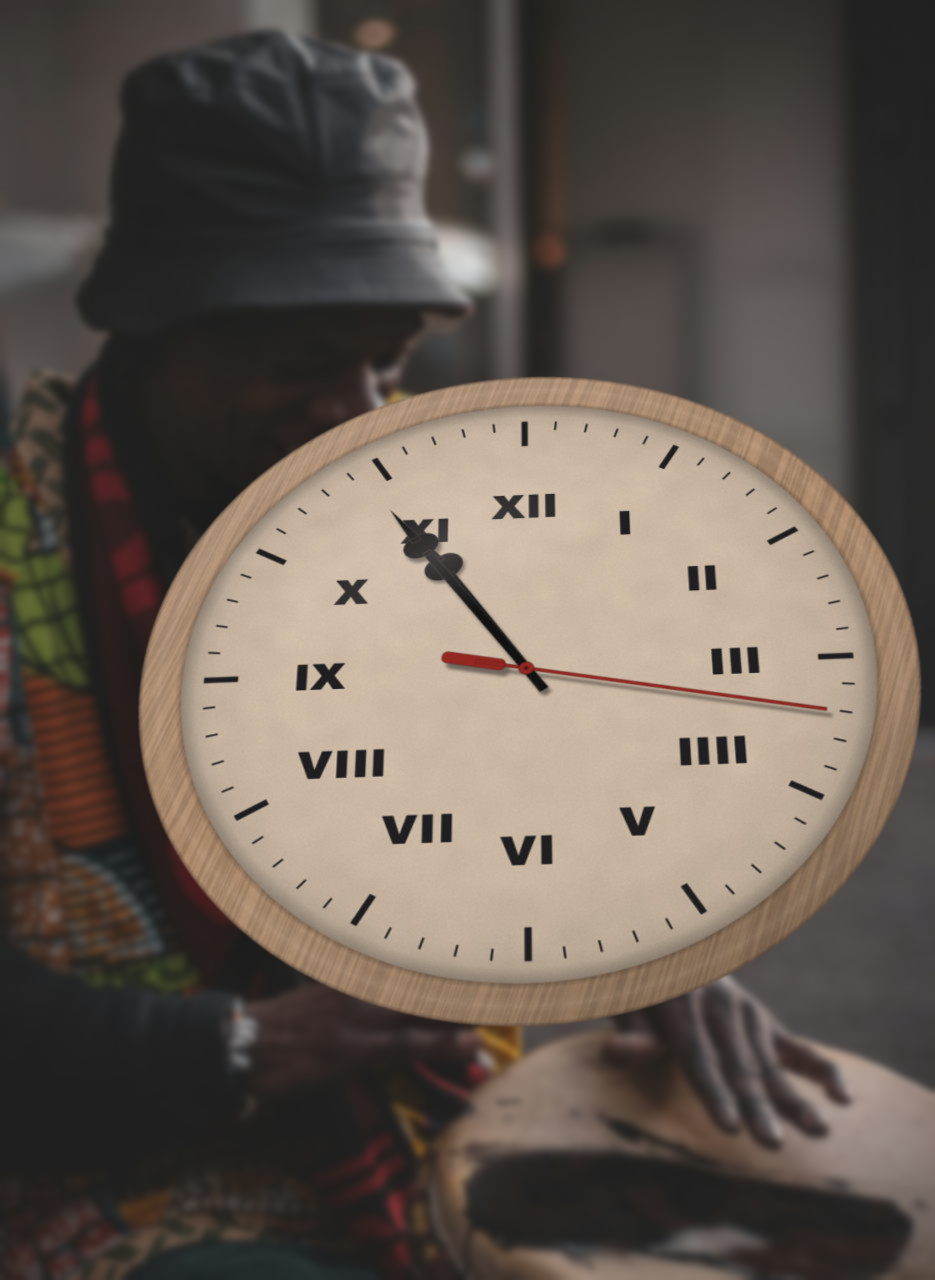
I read 10.54.17
